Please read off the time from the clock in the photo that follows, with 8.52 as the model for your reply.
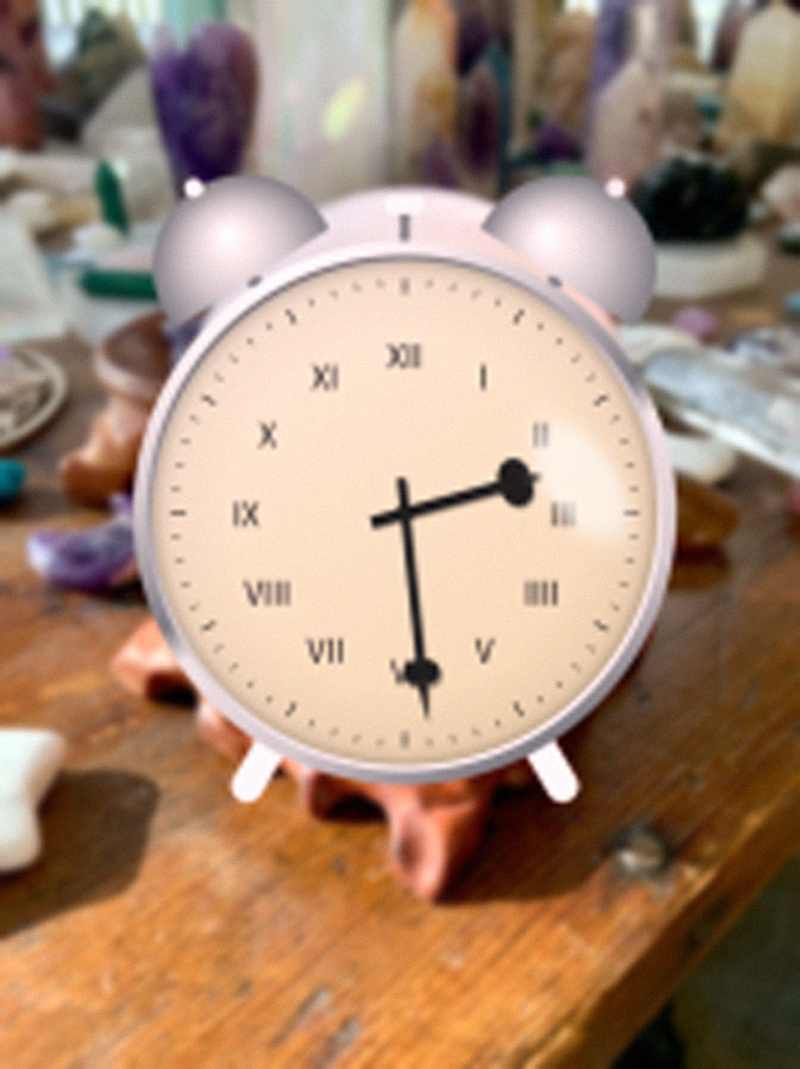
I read 2.29
